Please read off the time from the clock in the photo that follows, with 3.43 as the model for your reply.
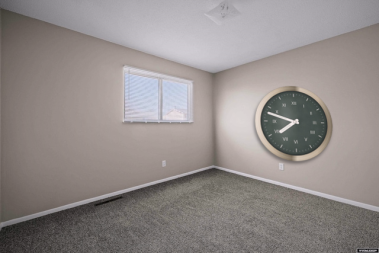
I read 7.48
